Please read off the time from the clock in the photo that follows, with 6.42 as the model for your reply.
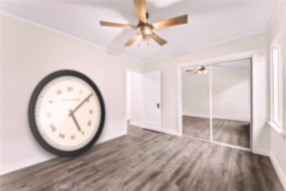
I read 5.09
